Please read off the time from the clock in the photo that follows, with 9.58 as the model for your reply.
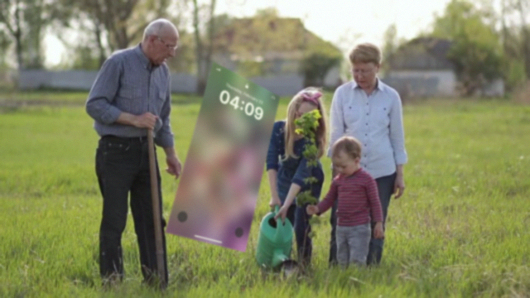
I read 4.09
